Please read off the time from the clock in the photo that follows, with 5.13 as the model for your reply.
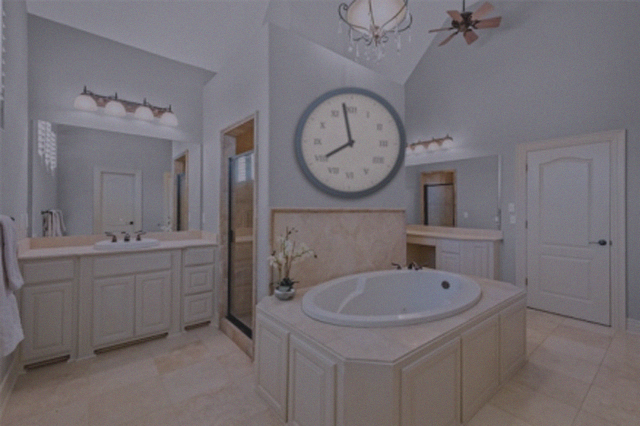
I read 7.58
